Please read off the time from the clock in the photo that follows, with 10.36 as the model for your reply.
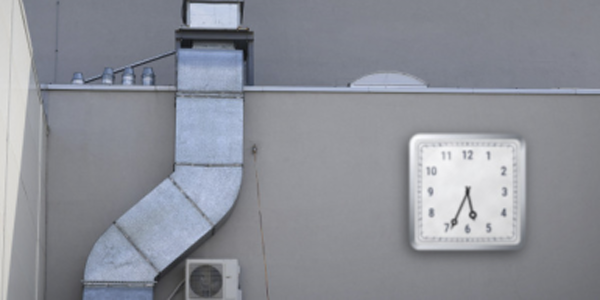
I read 5.34
